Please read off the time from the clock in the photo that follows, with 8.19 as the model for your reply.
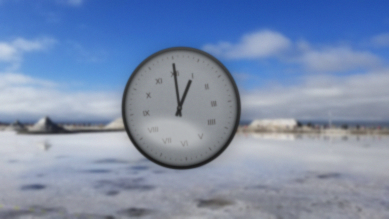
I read 1.00
